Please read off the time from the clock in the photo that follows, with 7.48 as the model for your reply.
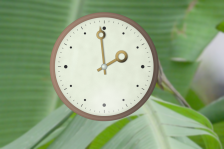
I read 1.59
